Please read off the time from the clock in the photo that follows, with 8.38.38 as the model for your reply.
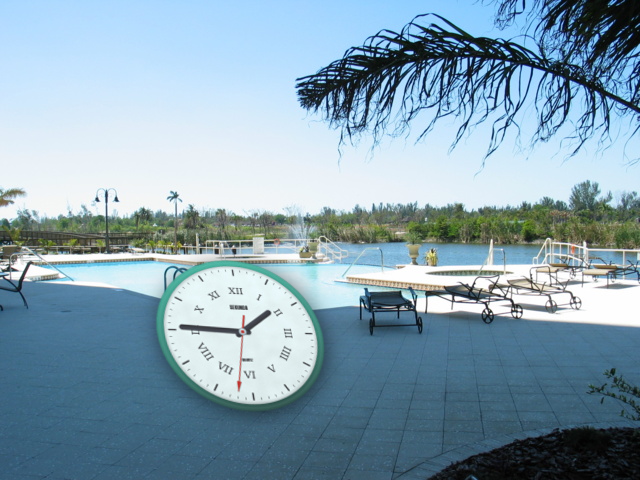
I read 1.45.32
